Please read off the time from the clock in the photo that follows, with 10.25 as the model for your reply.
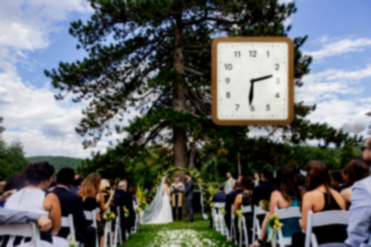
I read 2.31
